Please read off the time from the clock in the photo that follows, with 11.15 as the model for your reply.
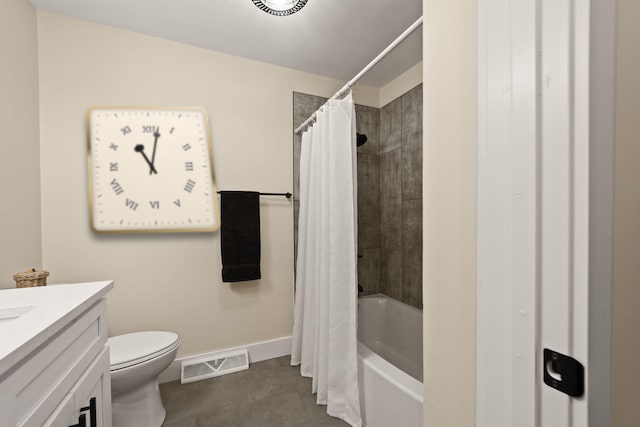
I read 11.02
